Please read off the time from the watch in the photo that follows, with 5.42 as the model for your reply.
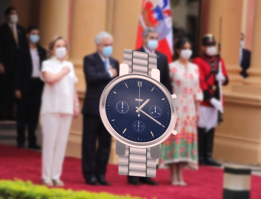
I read 1.20
